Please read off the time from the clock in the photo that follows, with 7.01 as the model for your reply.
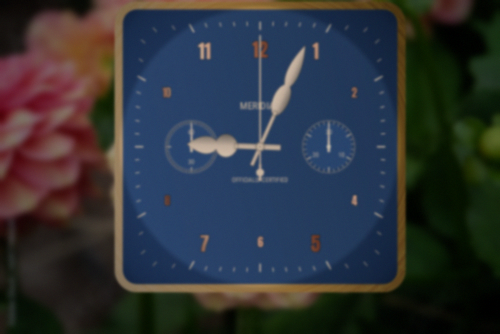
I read 9.04
